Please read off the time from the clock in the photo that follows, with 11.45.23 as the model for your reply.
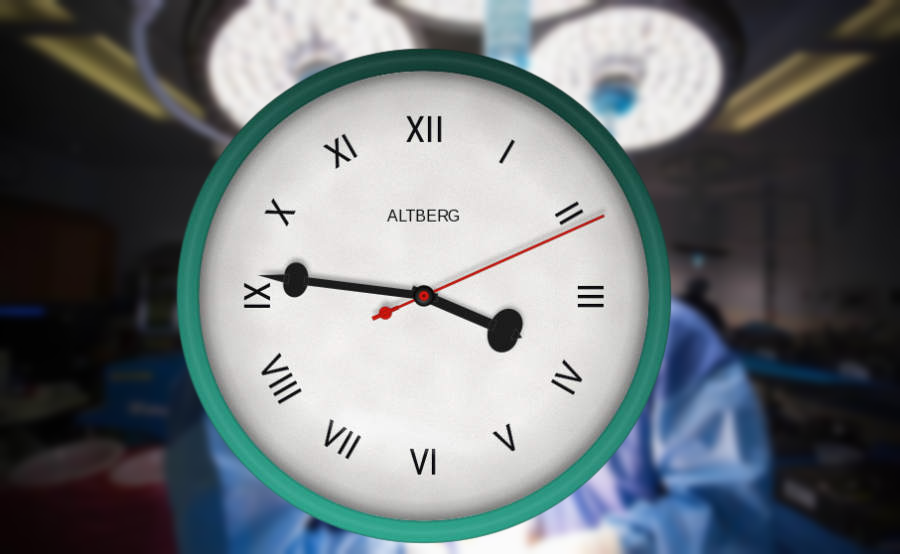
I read 3.46.11
